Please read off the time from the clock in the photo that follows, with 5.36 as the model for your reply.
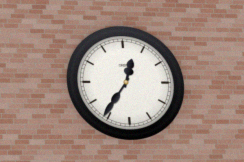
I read 12.36
